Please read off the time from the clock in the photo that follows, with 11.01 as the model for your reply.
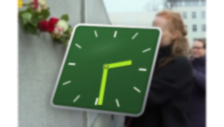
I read 2.29
